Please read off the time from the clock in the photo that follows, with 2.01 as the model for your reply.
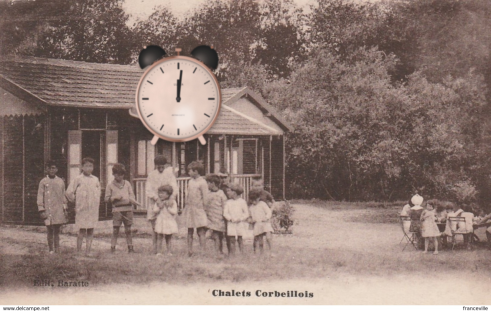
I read 12.01
